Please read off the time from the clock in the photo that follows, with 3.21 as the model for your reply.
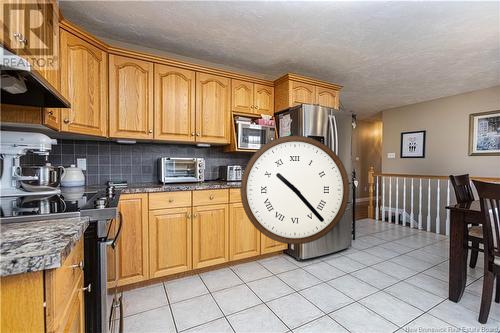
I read 10.23
